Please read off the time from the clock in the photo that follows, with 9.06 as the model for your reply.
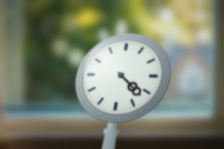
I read 4.22
